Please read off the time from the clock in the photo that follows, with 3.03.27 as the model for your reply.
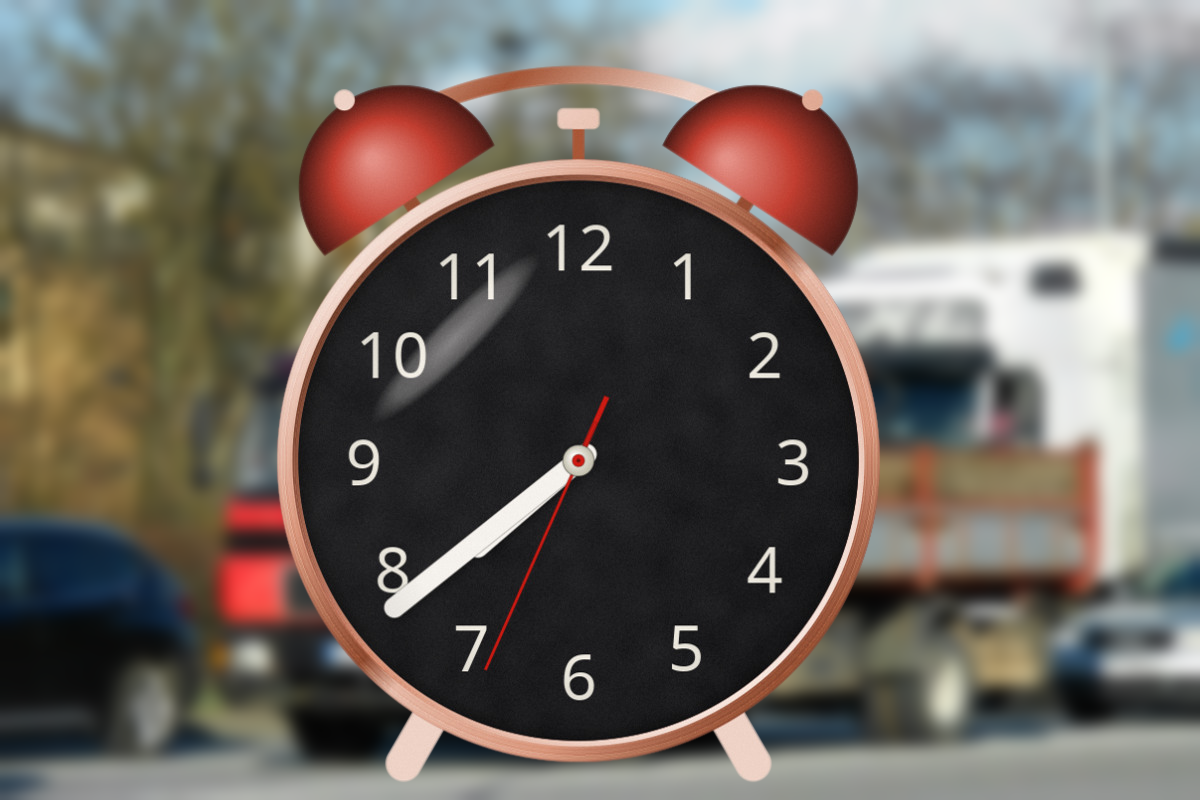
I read 7.38.34
